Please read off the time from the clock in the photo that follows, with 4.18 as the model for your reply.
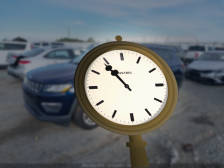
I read 10.54
